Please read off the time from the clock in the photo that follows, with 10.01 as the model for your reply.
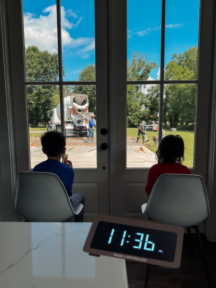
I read 11.36
